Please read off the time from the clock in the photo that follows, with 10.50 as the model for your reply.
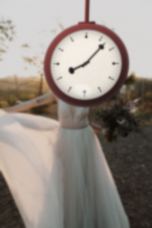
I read 8.07
